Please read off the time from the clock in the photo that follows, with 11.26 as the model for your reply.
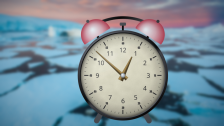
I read 12.52
